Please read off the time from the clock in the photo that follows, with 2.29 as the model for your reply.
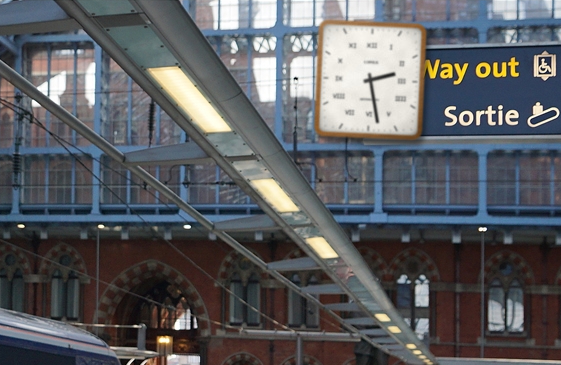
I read 2.28
